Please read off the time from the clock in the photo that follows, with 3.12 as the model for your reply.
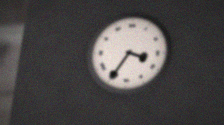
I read 3.35
